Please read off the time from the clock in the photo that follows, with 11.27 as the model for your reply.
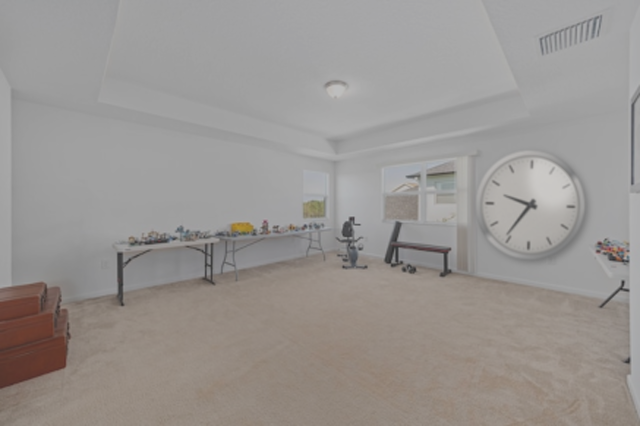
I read 9.36
